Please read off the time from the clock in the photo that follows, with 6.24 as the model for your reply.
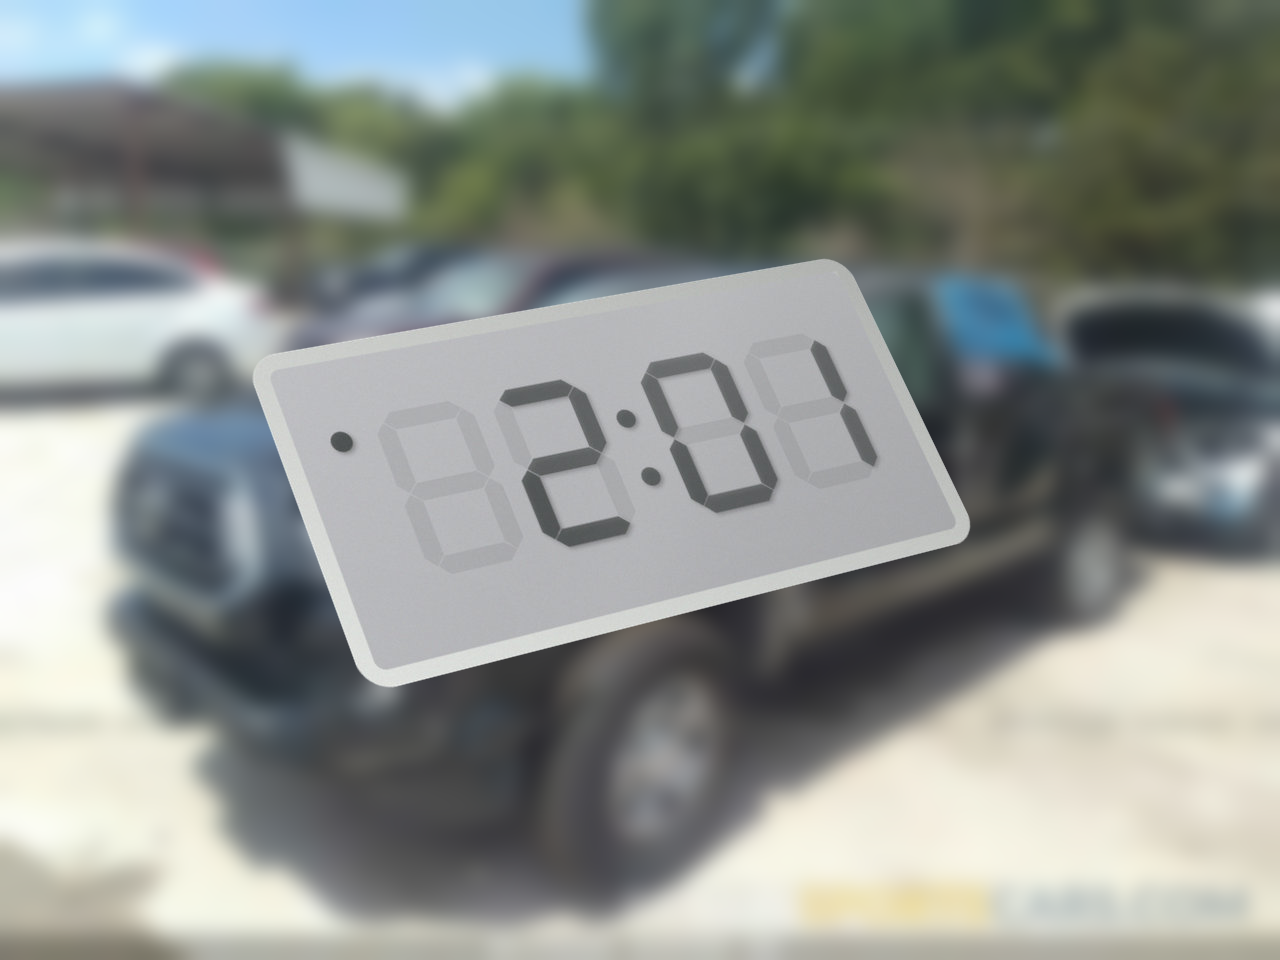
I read 2.01
